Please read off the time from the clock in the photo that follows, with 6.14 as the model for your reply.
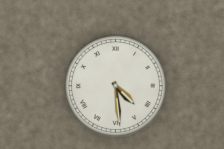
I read 4.29
